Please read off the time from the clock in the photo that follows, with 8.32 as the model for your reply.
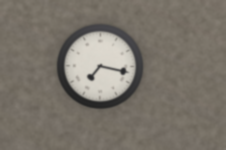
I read 7.17
